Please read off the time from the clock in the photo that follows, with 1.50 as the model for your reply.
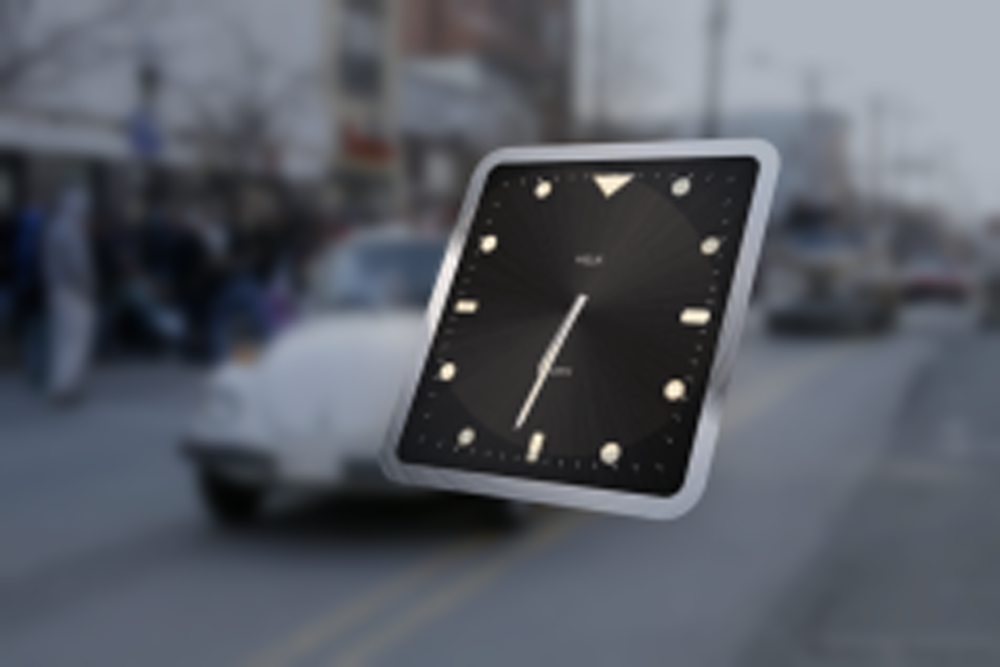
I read 6.32
